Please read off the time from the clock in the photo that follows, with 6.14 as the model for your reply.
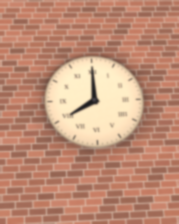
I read 8.00
